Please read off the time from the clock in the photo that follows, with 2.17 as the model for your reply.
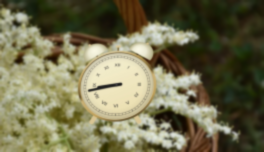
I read 8.43
